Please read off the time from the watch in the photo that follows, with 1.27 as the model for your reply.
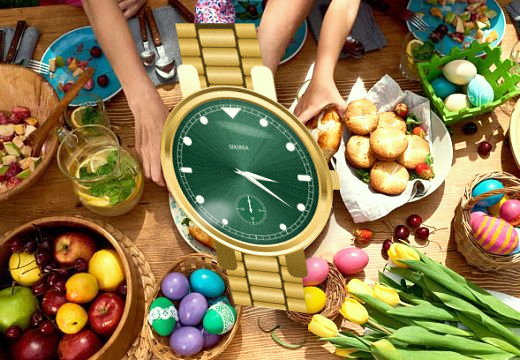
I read 3.21
